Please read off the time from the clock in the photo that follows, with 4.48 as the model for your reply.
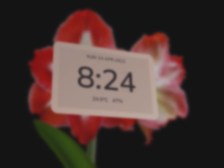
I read 8.24
